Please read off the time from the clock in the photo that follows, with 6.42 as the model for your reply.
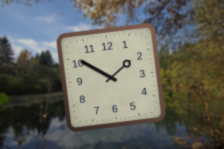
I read 1.51
